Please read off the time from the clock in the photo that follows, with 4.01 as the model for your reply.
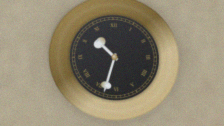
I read 10.33
